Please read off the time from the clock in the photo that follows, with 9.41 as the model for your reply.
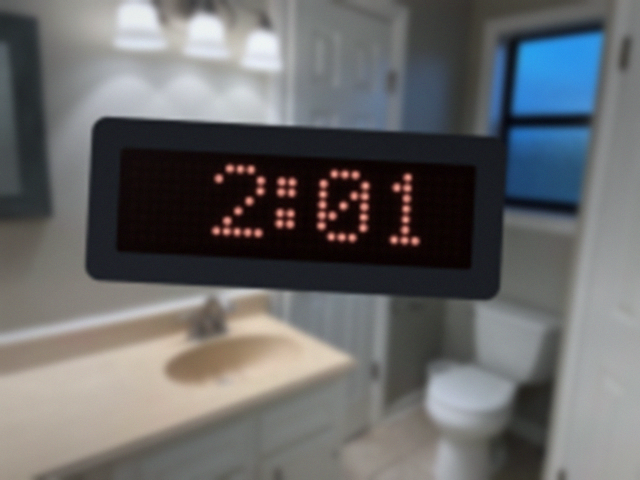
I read 2.01
